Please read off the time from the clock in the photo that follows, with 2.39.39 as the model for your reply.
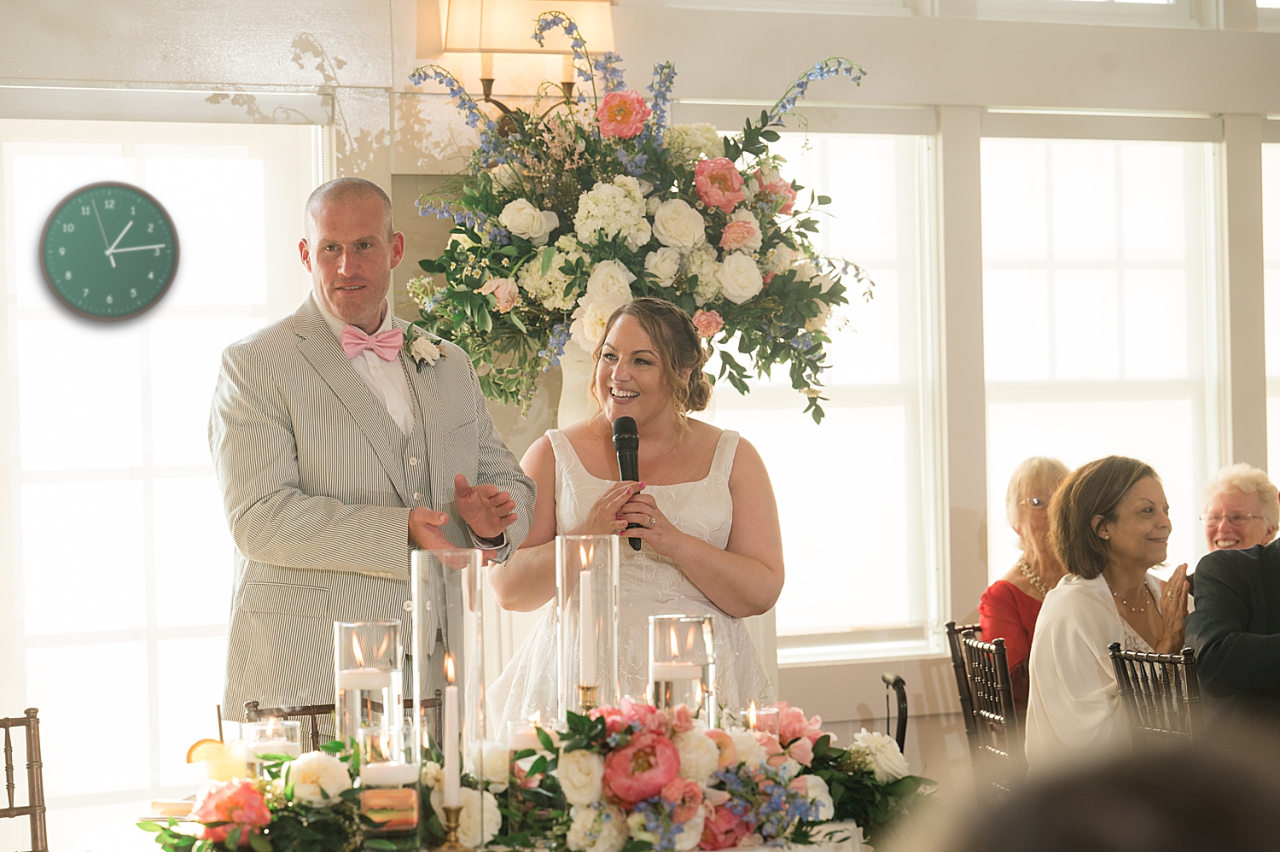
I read 1.13.57
